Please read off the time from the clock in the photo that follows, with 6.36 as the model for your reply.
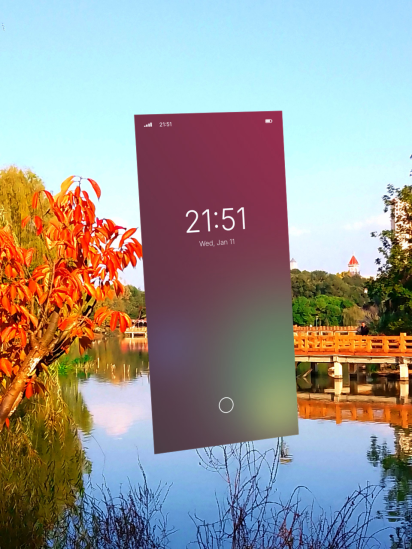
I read 21.51
